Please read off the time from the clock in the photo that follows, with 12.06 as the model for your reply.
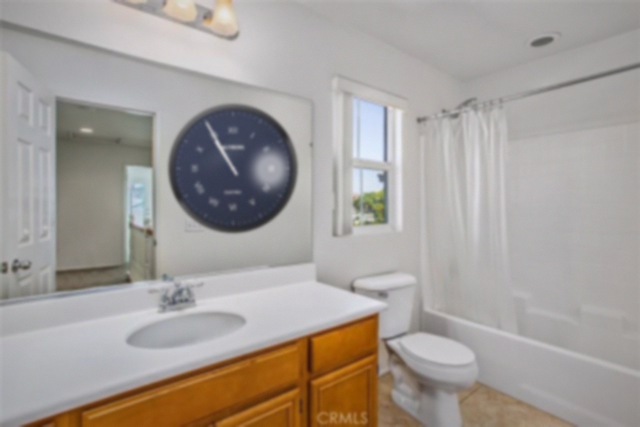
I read 10.55
